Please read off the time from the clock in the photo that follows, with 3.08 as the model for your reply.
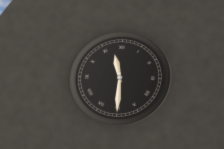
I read 11.30
